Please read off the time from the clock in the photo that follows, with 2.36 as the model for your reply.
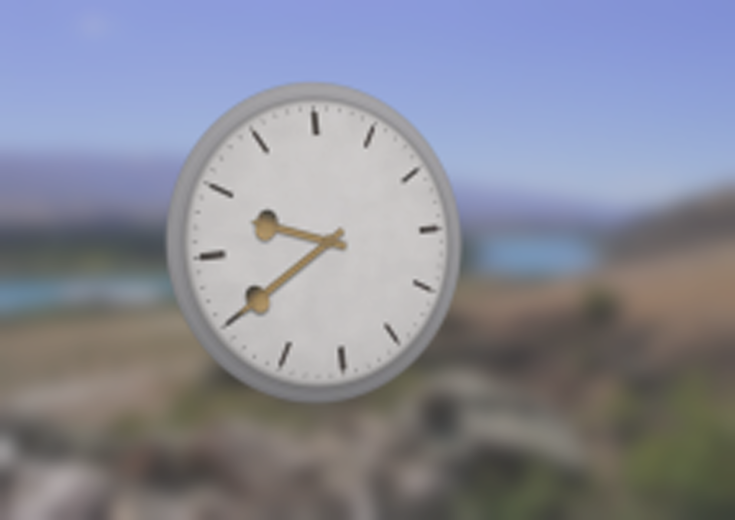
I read 9.40
